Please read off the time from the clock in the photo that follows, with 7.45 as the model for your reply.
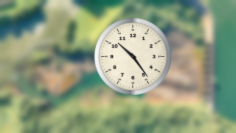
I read 10.24
